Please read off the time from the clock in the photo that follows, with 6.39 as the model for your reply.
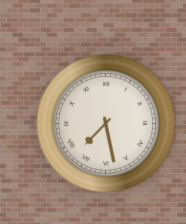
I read 7.28
